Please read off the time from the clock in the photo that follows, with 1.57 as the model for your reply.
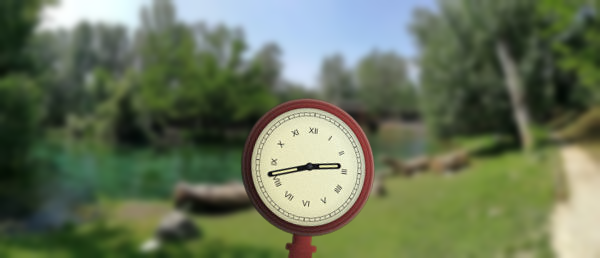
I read 2.42
